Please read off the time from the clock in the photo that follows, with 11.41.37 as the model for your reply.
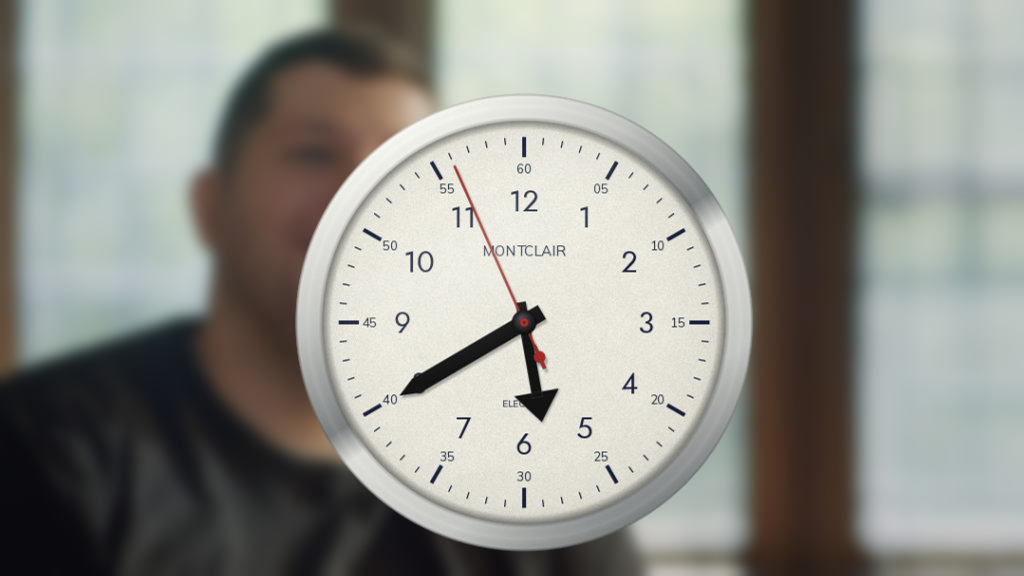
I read 5.39.56
